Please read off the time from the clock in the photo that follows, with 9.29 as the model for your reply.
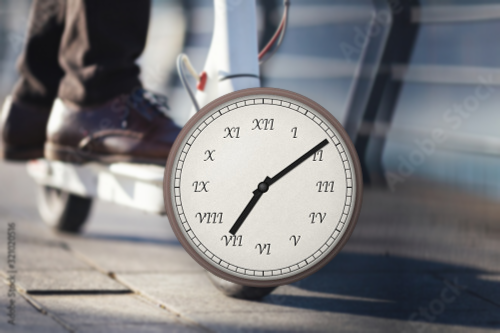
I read 7.09
